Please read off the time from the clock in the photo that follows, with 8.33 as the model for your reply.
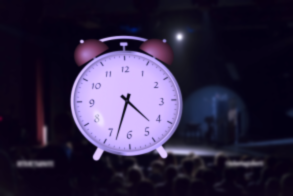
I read 4.33
